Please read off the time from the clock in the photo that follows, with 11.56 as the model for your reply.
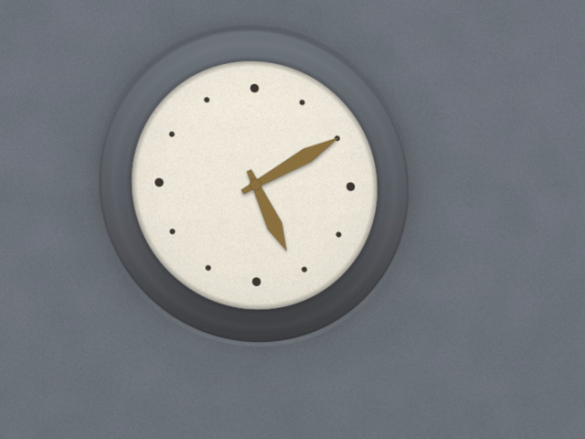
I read 5.10
